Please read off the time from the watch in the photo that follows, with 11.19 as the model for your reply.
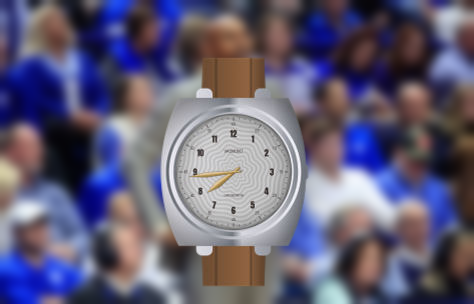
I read 7.44
